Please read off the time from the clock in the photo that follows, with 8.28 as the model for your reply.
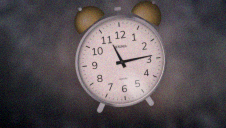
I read 11.14
